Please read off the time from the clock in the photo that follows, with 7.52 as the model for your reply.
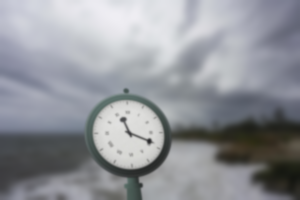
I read 11.19
